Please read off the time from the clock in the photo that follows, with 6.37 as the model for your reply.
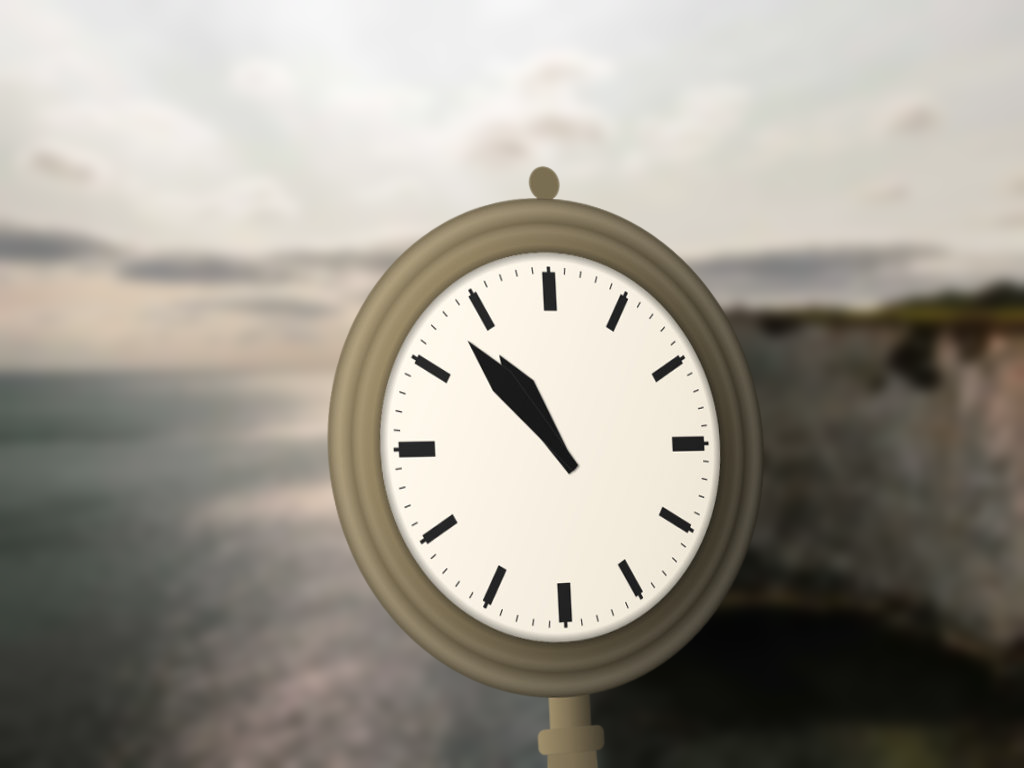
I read 10.53
